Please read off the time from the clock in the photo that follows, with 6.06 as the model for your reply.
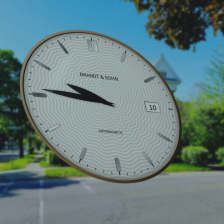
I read 9.46
